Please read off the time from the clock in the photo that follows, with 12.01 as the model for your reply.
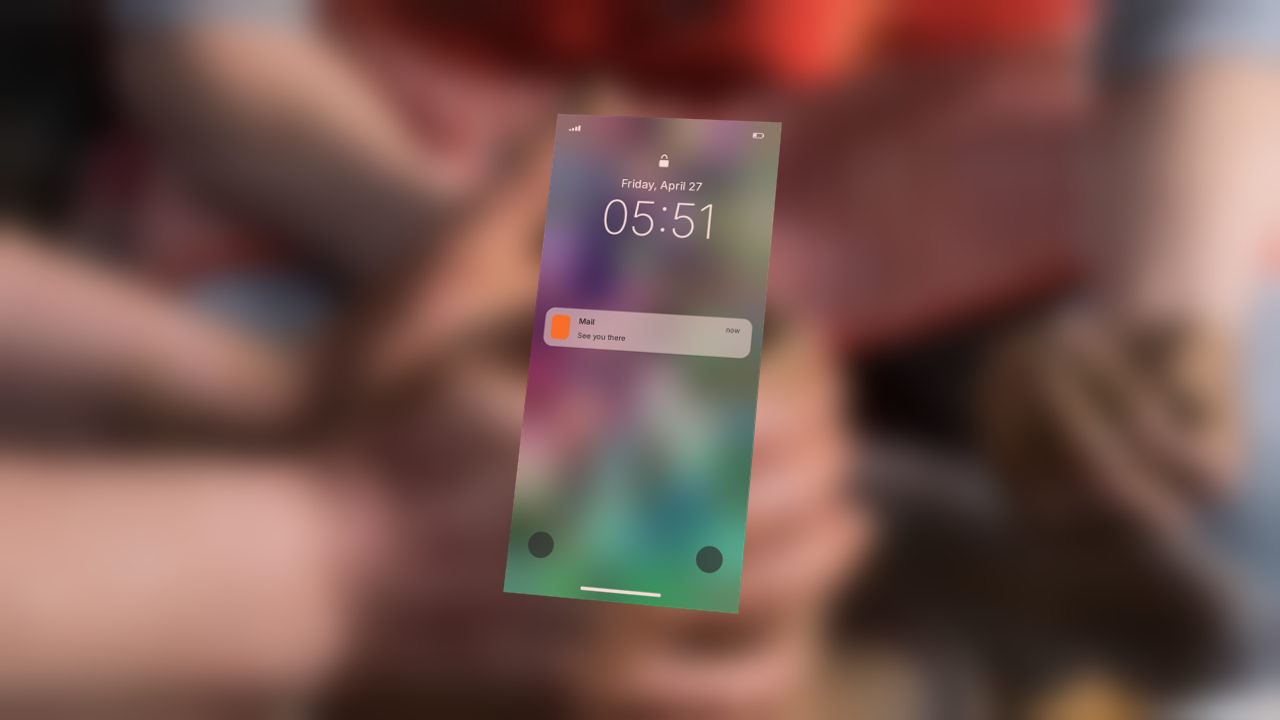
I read 5.51
